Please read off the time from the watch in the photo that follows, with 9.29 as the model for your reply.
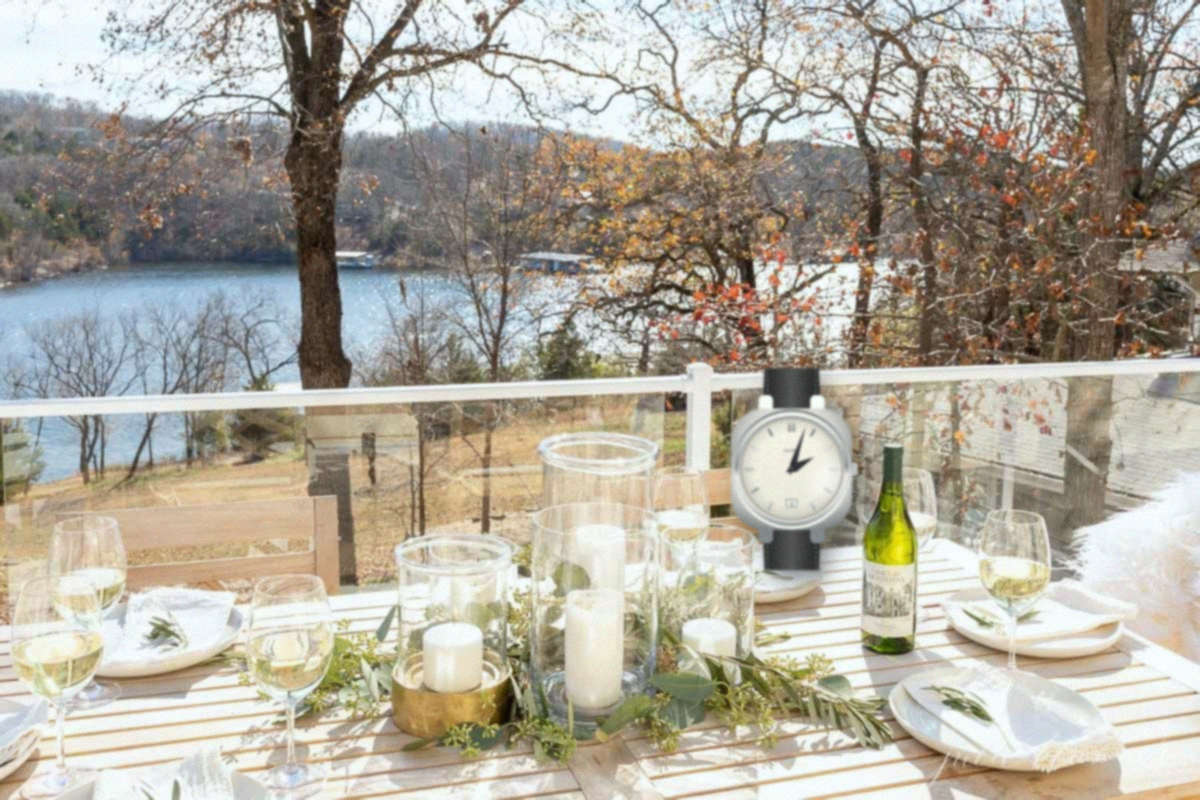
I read 2.03
